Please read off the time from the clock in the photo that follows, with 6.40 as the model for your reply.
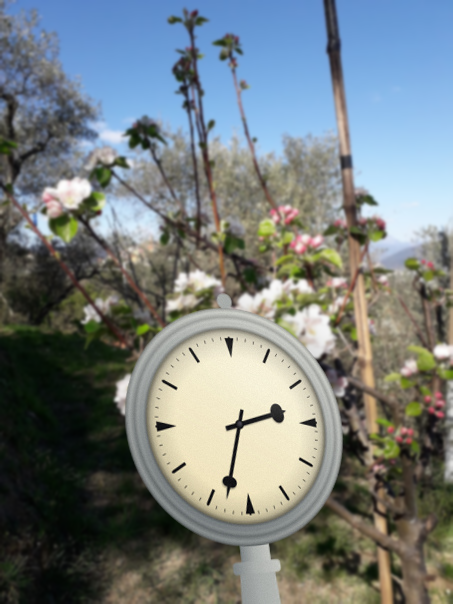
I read 2.33
